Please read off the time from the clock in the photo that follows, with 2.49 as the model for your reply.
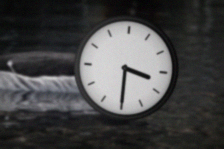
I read 3.30
